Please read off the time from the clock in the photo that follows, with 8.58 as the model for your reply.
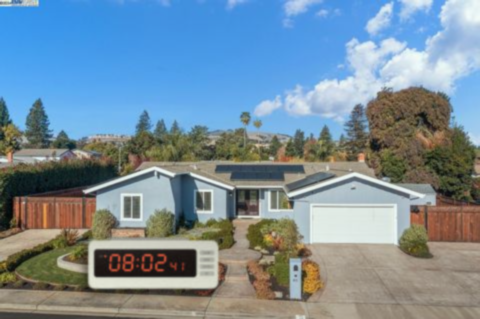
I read 8.02
